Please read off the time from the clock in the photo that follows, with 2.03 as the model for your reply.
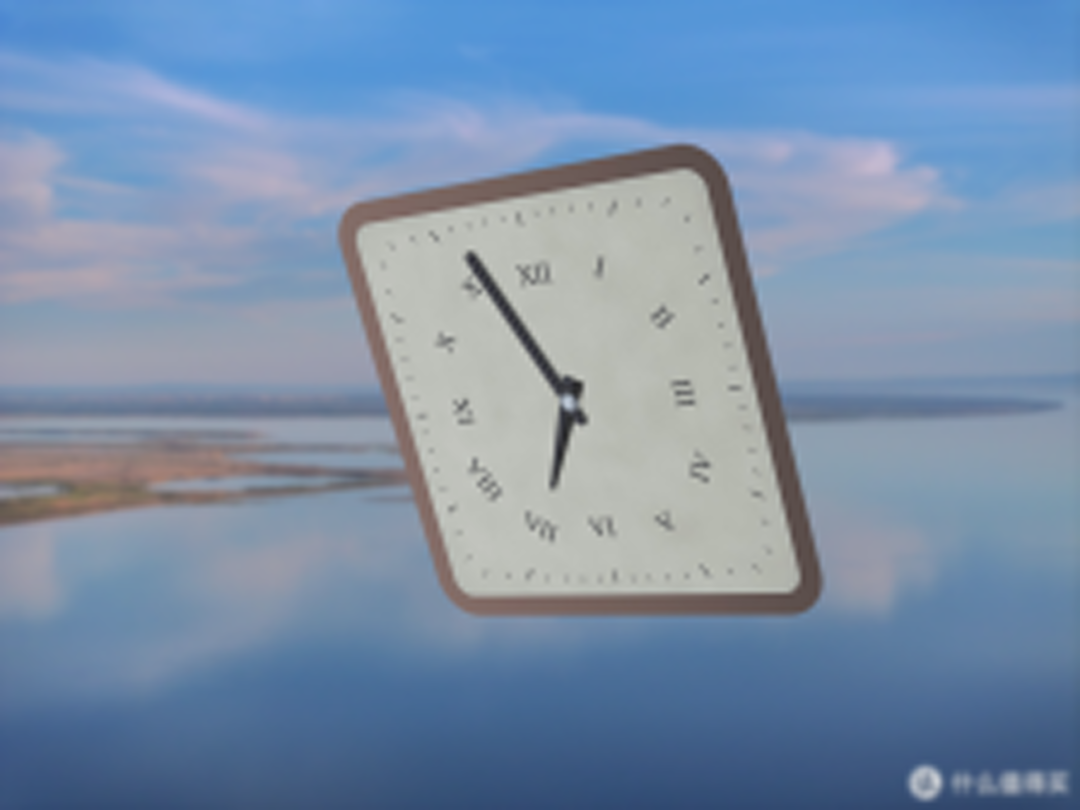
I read 6.56
